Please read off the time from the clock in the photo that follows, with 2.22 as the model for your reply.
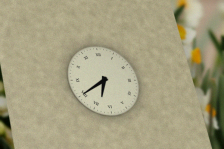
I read 6.40
